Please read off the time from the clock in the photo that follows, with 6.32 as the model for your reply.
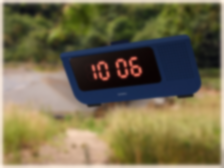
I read 10.06
